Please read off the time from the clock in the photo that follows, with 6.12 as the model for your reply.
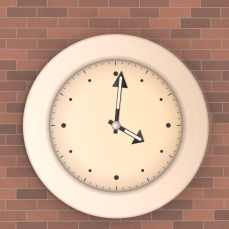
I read 4.01
